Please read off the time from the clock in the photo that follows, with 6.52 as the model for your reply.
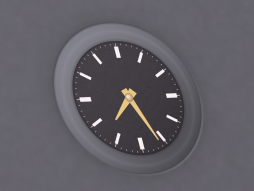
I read 7.26
